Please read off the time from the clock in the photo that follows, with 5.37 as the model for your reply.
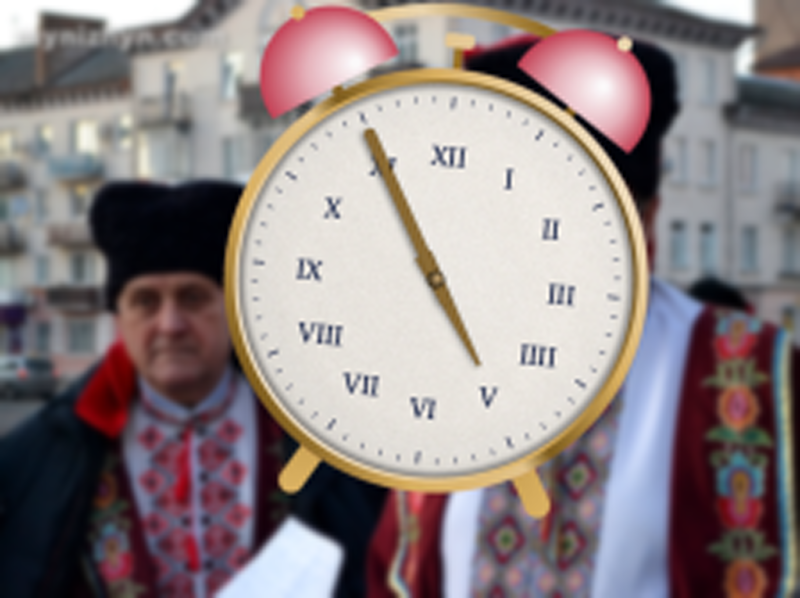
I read 4.55
